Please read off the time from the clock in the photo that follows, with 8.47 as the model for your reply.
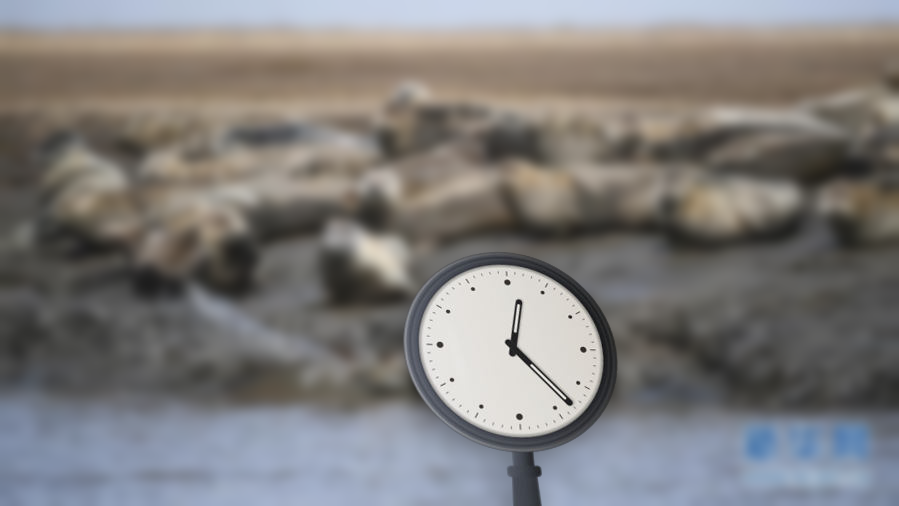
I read 12.23
